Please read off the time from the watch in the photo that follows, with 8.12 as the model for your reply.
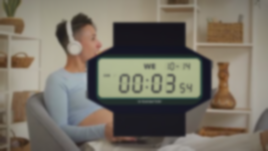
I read 0.03
